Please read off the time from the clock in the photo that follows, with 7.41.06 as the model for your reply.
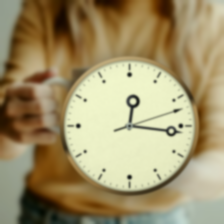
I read 12.16.12
